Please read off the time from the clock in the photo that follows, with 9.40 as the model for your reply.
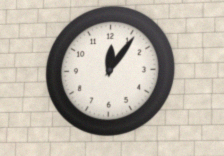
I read 12.06
